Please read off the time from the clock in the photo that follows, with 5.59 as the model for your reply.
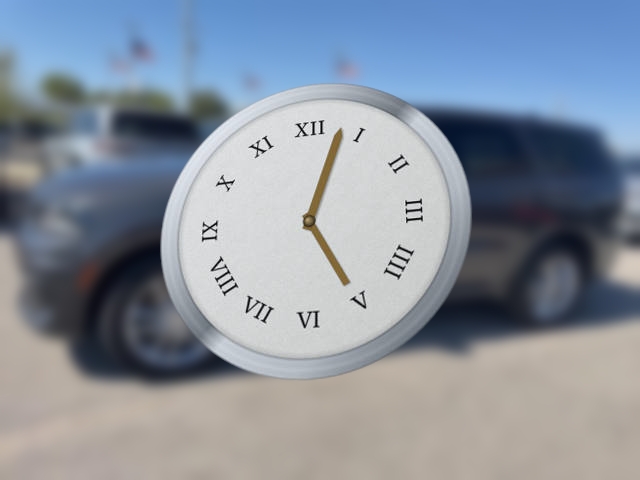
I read 5.03
